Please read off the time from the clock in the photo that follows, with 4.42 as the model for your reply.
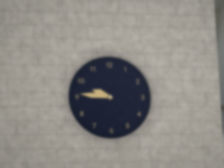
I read 9.46
